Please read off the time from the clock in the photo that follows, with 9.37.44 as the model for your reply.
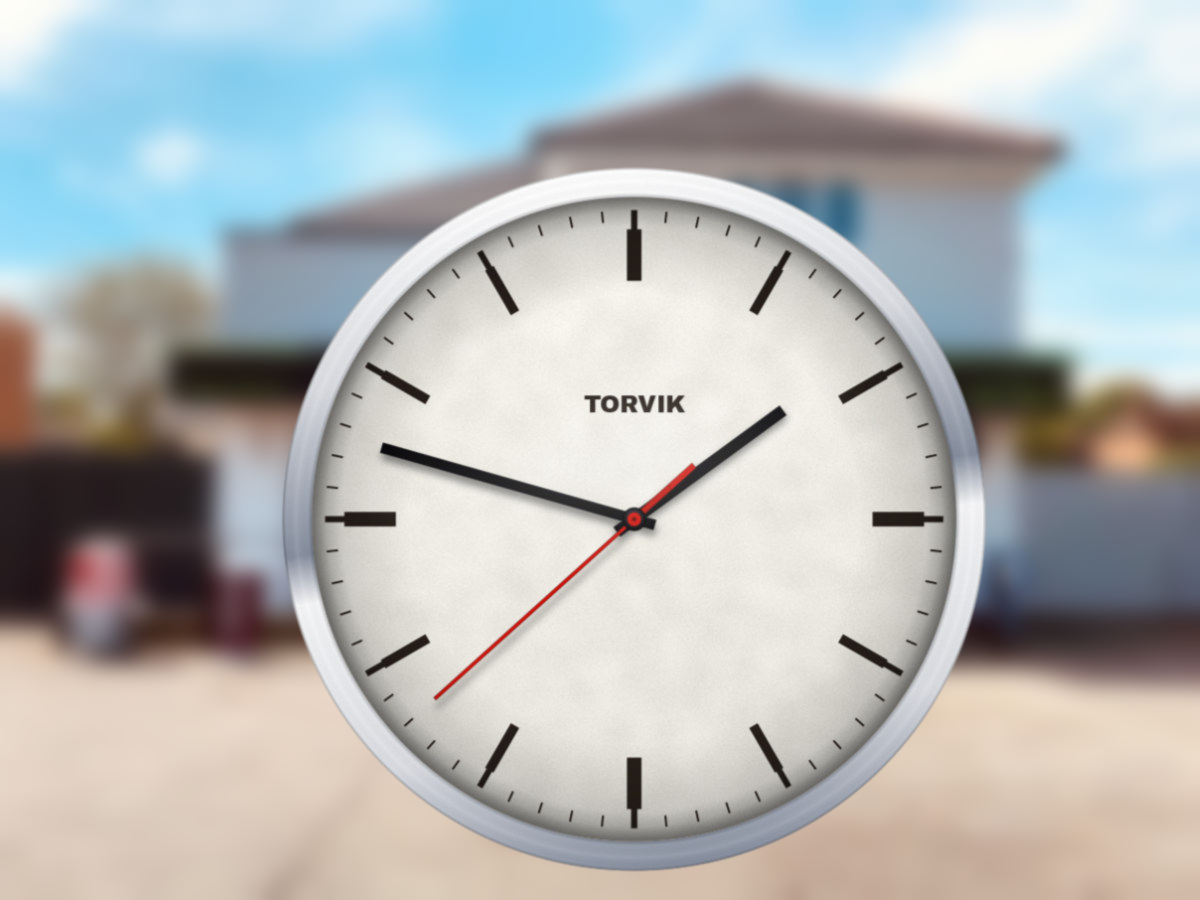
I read 1.47.38
